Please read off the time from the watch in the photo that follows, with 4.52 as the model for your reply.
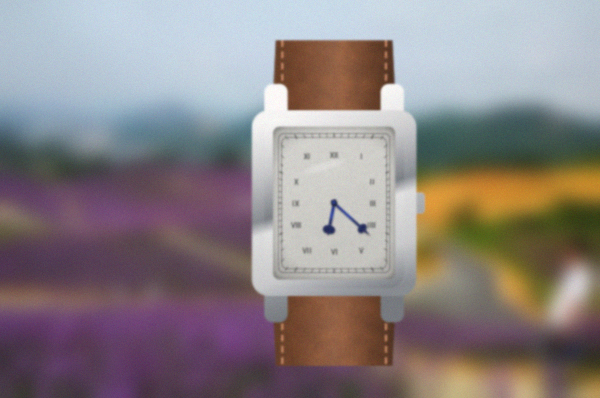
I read 6.22
